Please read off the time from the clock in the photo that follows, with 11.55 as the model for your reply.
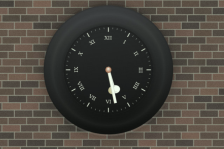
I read 5.28
